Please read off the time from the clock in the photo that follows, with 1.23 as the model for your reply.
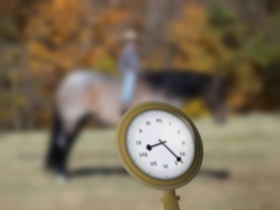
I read 8.23
